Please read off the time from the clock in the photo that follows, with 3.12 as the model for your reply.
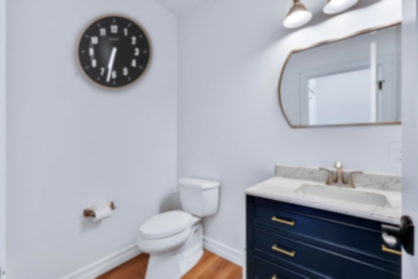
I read 6.32
